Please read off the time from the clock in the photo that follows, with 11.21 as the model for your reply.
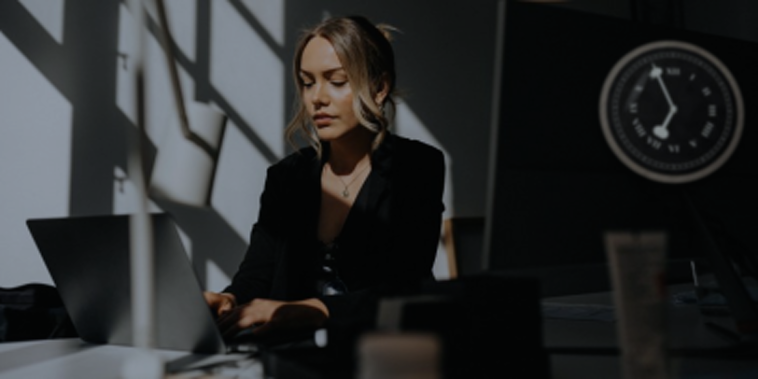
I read 6.56
